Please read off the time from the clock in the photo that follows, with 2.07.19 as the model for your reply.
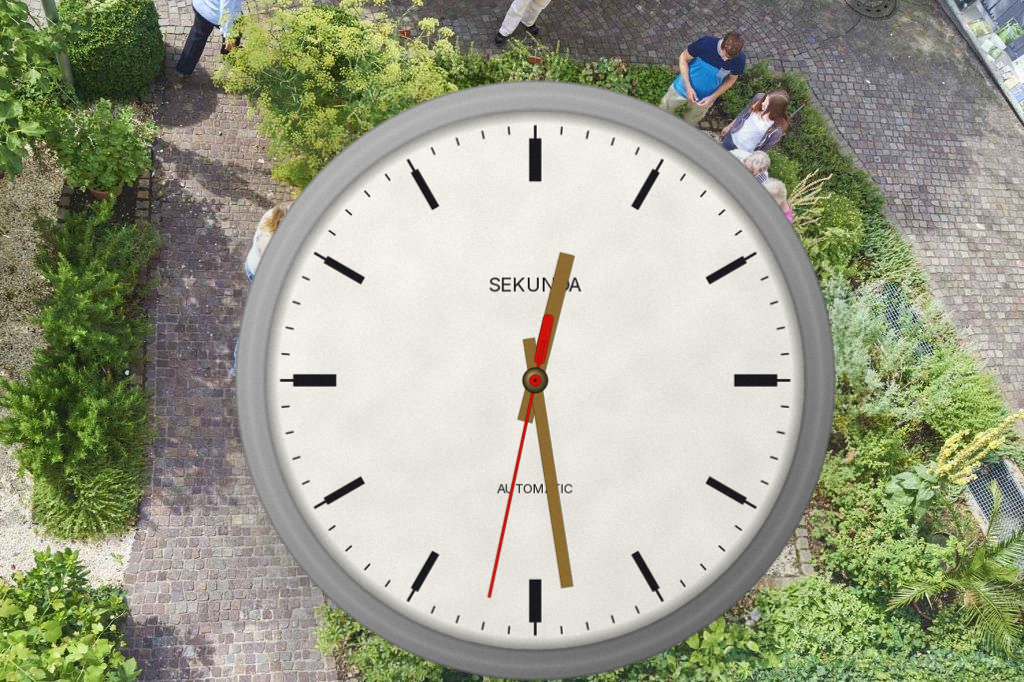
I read 12.28.32
